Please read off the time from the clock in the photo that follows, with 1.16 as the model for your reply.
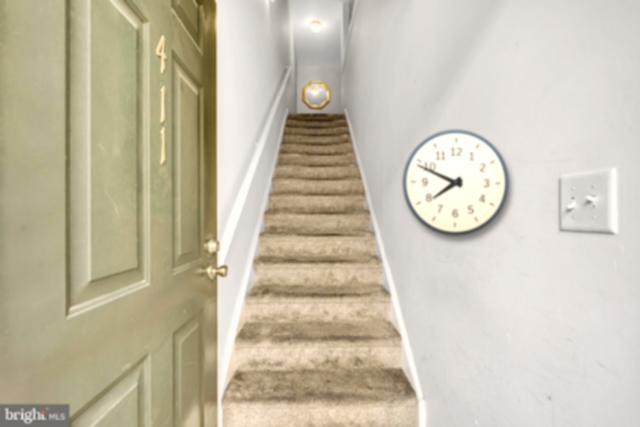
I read 7.49
